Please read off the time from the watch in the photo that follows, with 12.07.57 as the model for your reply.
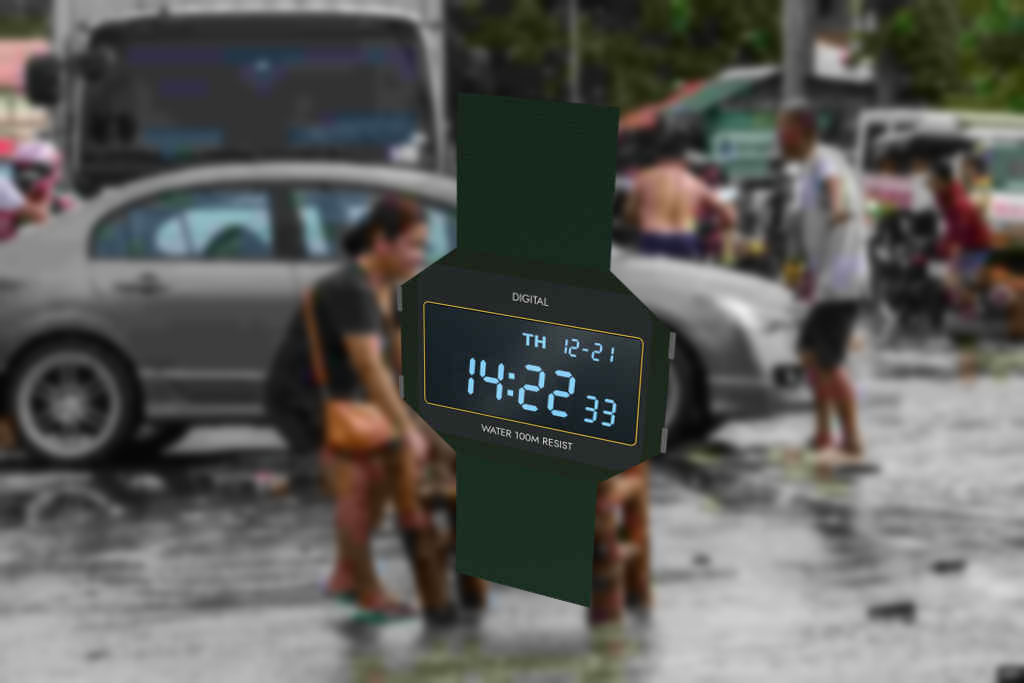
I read 14.22.33
